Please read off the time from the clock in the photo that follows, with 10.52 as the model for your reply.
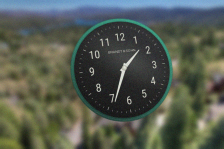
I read 1.34
